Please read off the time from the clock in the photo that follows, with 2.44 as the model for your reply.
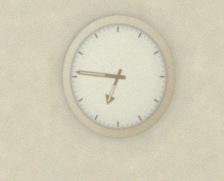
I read 6.46
